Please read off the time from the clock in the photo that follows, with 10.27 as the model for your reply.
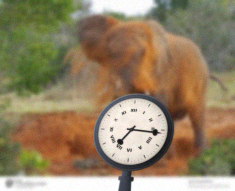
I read 7.16
